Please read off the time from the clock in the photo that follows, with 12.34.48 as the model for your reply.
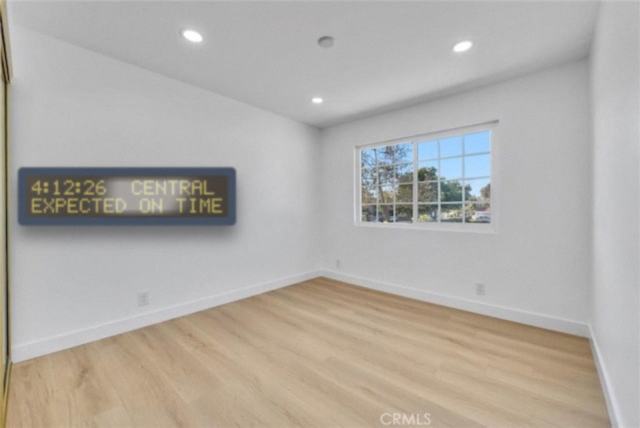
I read 4.12.26
